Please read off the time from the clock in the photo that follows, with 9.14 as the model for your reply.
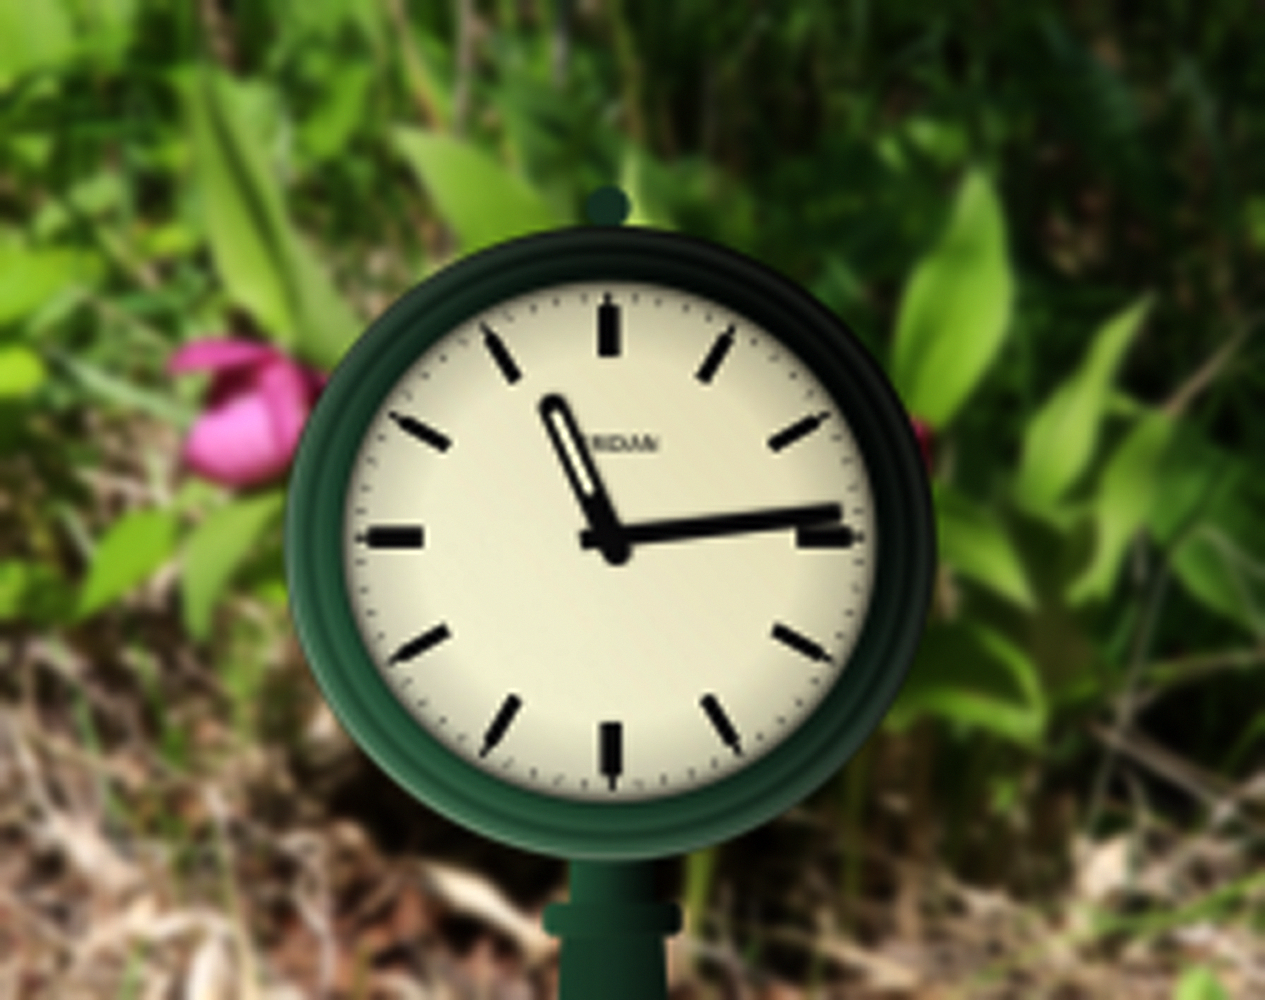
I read 11.14
